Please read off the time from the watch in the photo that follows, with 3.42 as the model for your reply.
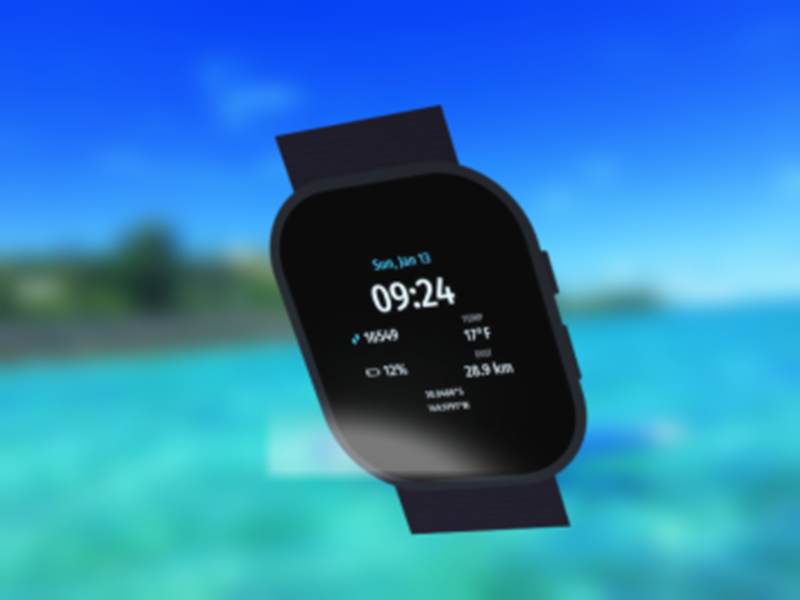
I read 9.24
